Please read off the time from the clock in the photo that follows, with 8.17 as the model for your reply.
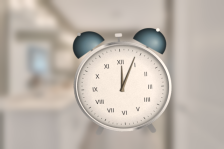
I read 12.04
